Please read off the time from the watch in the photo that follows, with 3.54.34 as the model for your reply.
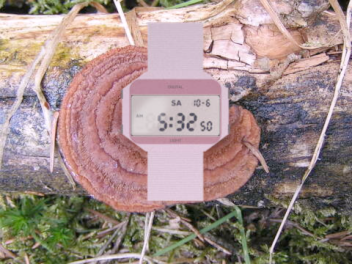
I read 5.32.50
